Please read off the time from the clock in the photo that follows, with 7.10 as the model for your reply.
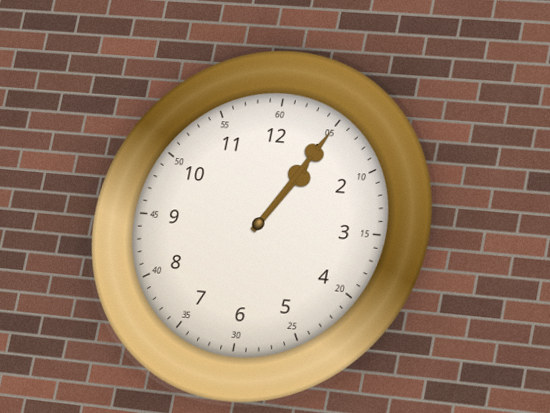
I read 1.05
